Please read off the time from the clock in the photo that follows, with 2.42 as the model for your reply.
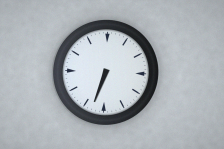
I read 6.33
